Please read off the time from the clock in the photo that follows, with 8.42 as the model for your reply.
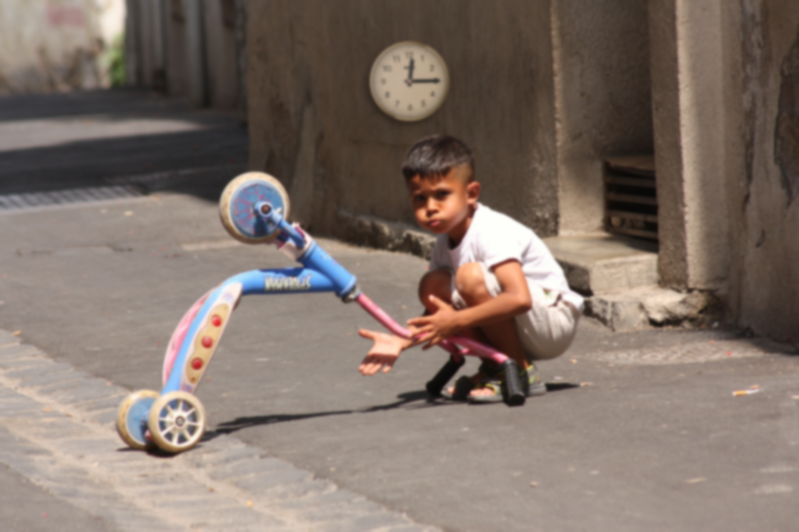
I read 12.15
